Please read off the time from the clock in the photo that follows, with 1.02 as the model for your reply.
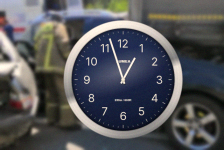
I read 12.57
